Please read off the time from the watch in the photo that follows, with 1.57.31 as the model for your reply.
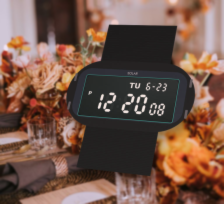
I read 12.20.08
